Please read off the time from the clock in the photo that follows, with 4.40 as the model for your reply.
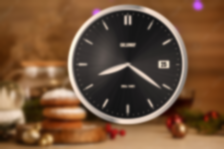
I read 8.21
